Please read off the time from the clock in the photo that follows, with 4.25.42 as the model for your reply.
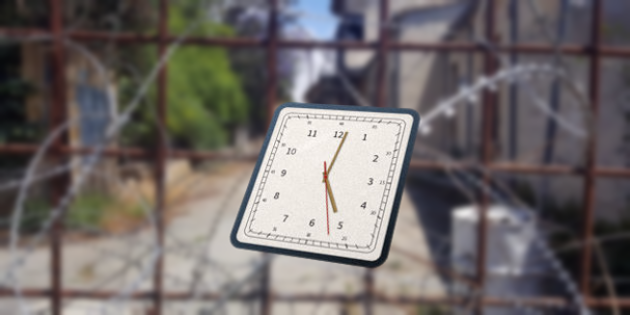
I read 5.01.27
